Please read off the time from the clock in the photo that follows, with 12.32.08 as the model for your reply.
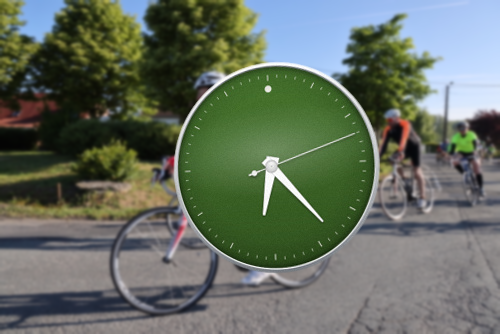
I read 6.23.12
